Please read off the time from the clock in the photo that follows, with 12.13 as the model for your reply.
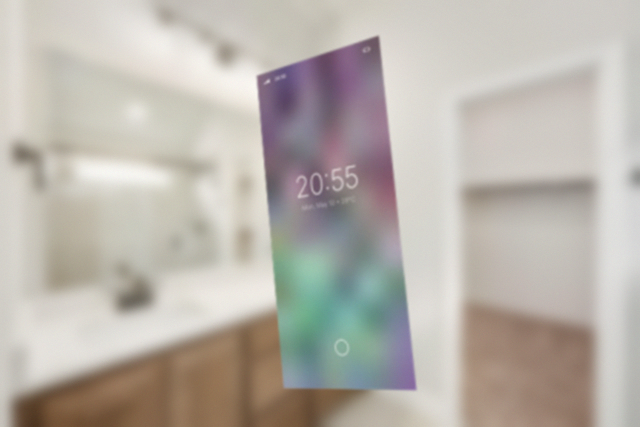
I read 20.55
